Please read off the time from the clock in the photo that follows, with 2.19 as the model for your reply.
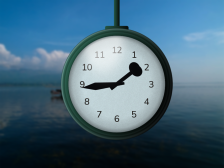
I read 1.44
